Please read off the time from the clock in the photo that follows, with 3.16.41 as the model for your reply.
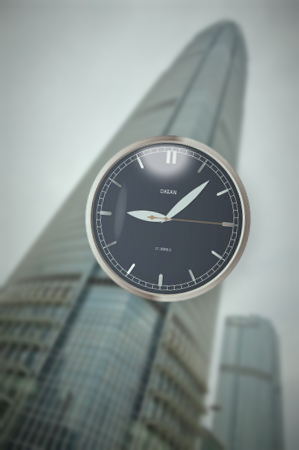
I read 9.07.15
